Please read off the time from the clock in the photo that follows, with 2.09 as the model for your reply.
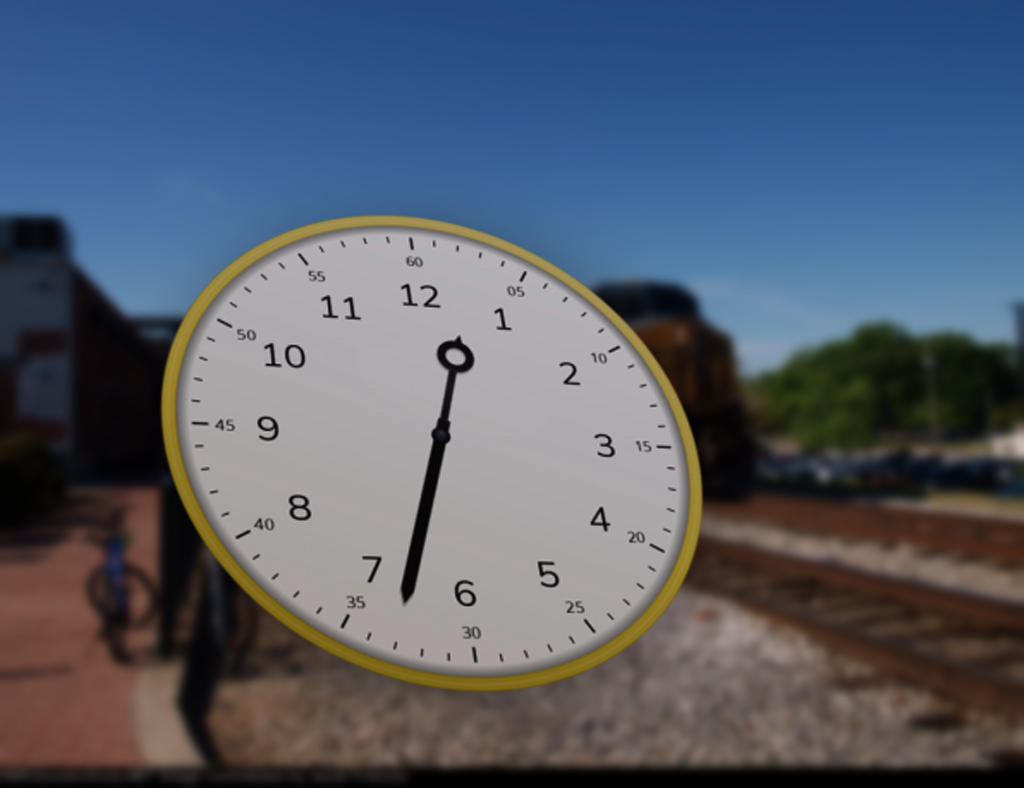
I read 12.33
